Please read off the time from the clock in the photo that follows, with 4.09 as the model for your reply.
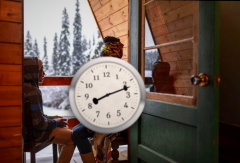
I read 8.12
